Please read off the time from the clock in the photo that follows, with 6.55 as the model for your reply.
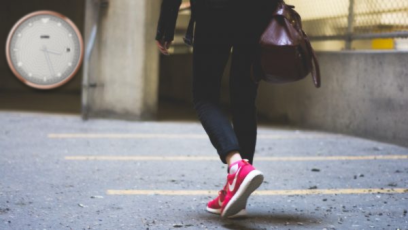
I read 3.27
